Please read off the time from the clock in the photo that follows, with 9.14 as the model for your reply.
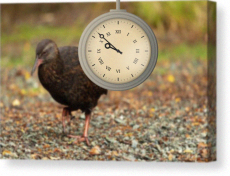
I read 9.52
